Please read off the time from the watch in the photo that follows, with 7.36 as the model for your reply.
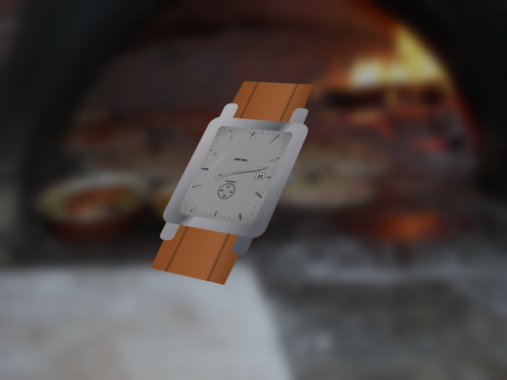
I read 8.12
